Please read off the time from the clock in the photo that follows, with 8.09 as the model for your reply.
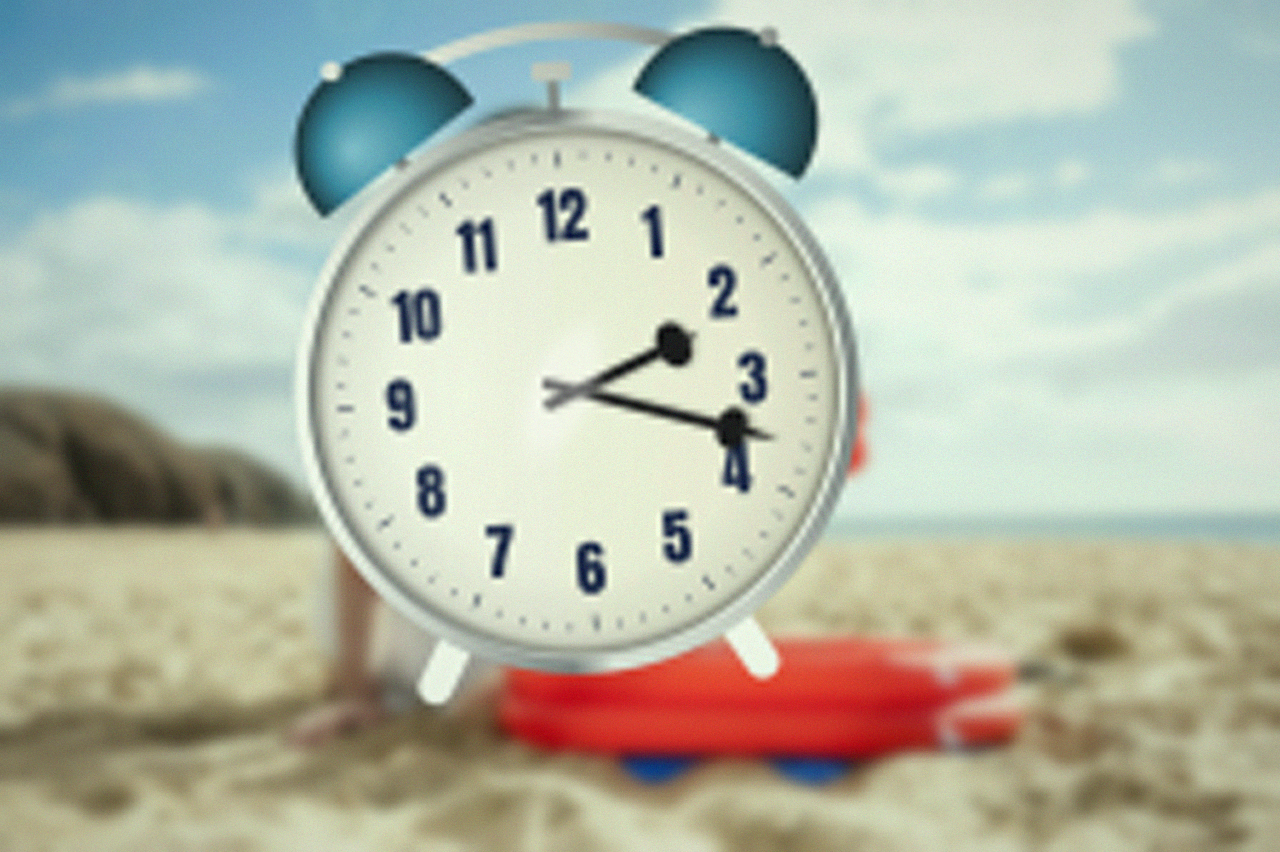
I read 2.18
